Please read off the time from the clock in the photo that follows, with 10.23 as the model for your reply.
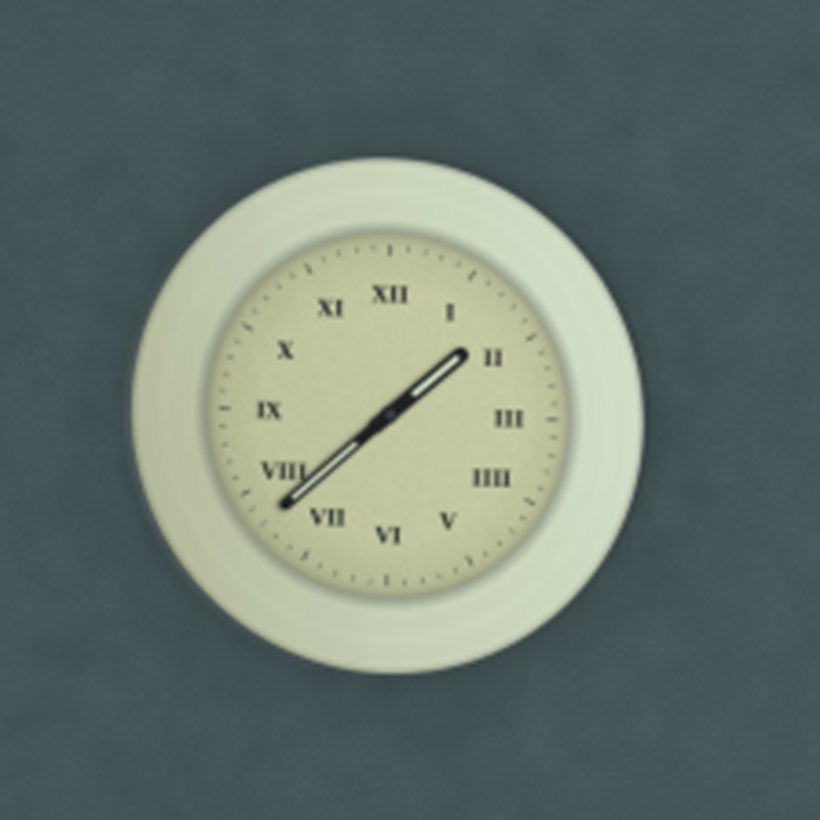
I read 1.38
